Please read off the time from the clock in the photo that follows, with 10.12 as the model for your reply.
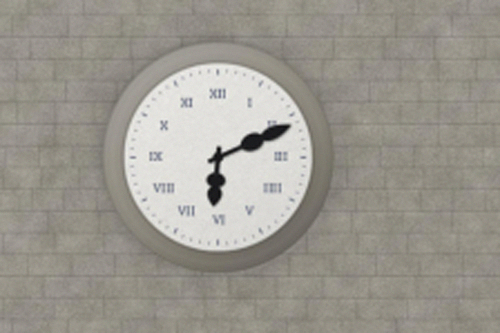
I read 6.11
